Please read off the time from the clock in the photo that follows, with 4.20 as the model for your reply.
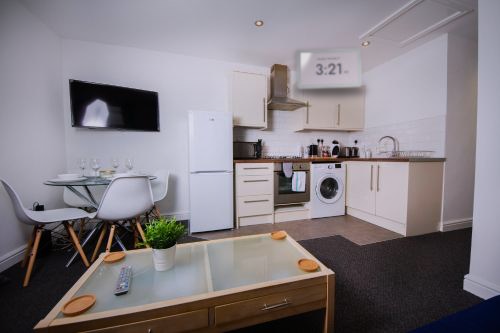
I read 3.21
